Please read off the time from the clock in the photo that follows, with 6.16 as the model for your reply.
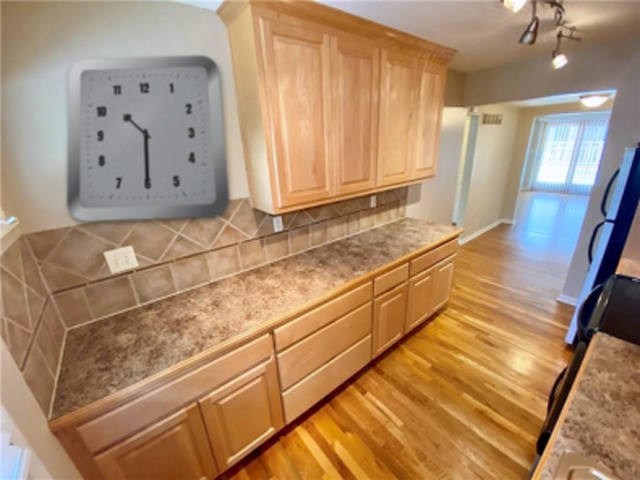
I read 10.30
